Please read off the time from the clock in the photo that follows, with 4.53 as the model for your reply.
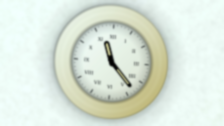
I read 11.23
